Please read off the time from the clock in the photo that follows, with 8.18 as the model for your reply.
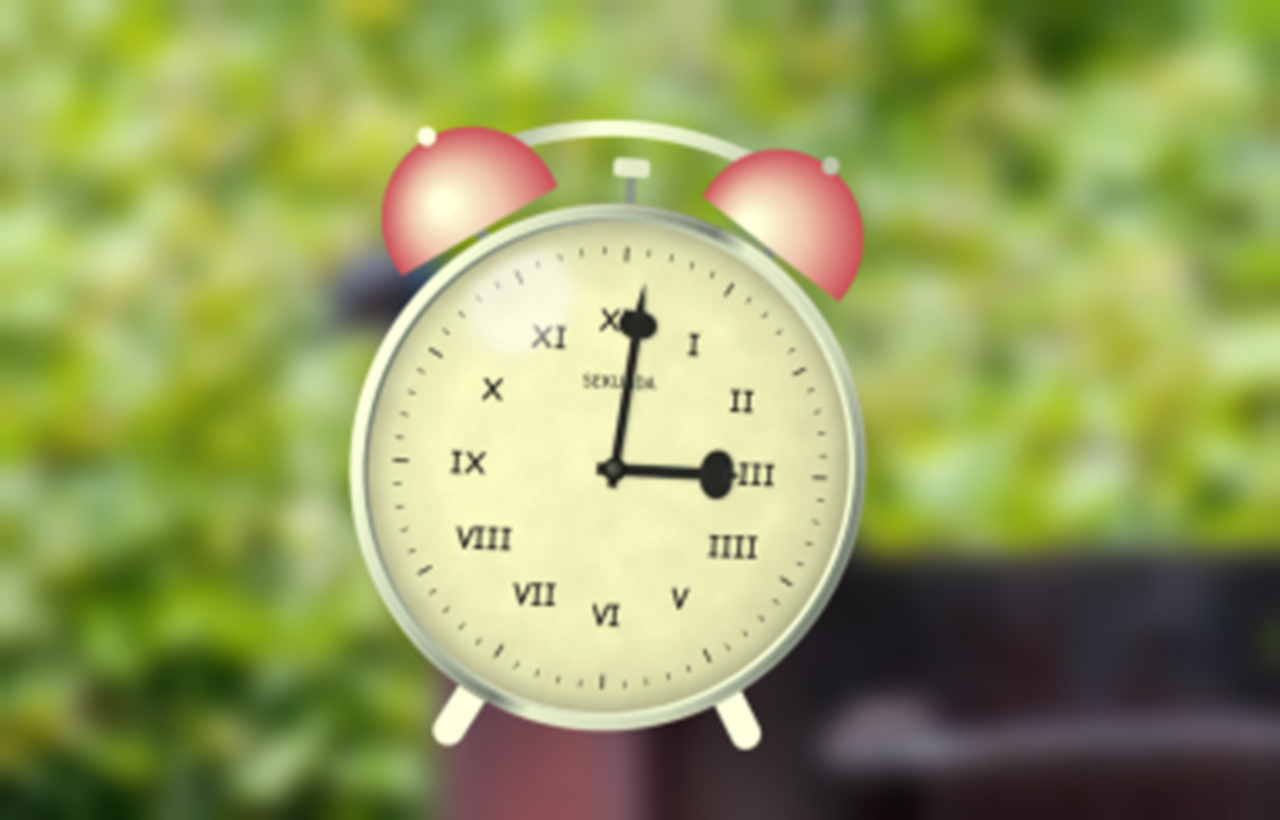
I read 3.01
